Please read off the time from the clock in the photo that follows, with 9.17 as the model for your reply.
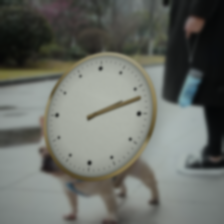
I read 2.12
